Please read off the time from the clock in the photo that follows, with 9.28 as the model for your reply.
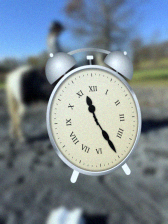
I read 11.25
